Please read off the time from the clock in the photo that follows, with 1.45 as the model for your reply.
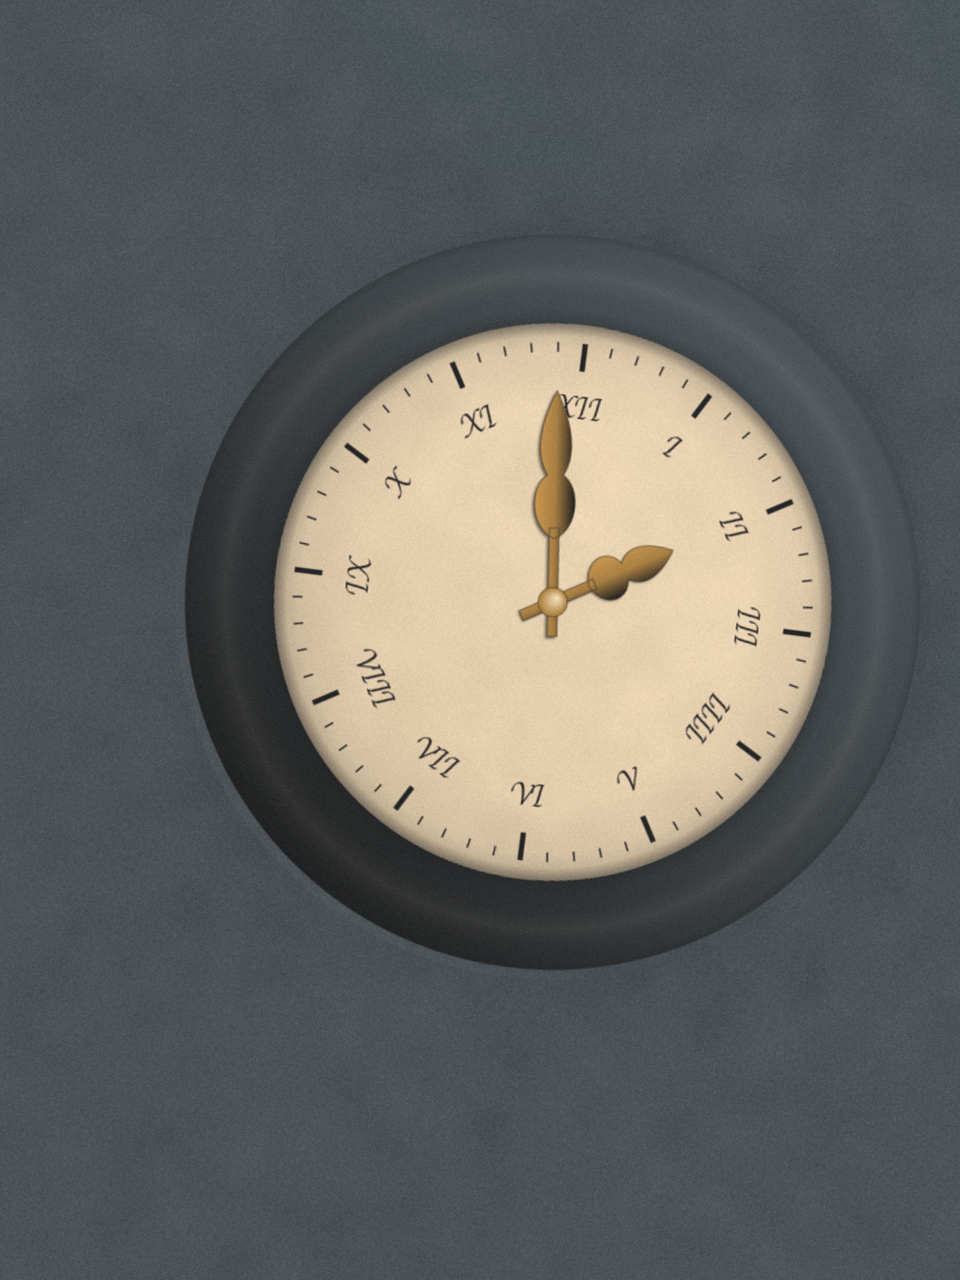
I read 1.59
